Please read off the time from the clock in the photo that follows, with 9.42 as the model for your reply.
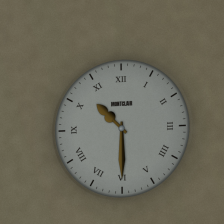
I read 10.30
